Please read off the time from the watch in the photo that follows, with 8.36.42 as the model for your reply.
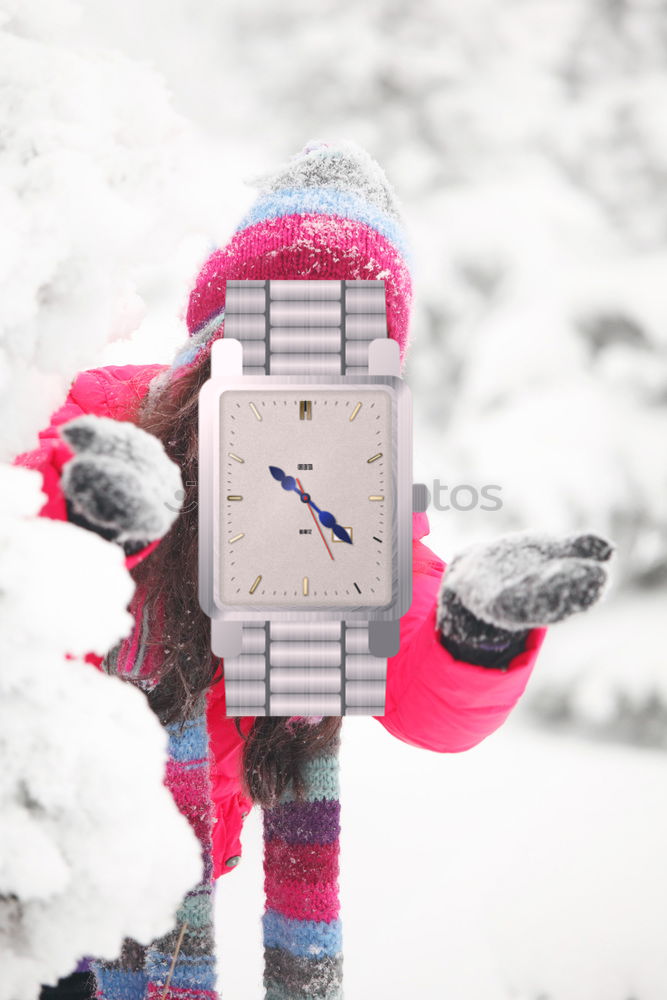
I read 10.22.26
